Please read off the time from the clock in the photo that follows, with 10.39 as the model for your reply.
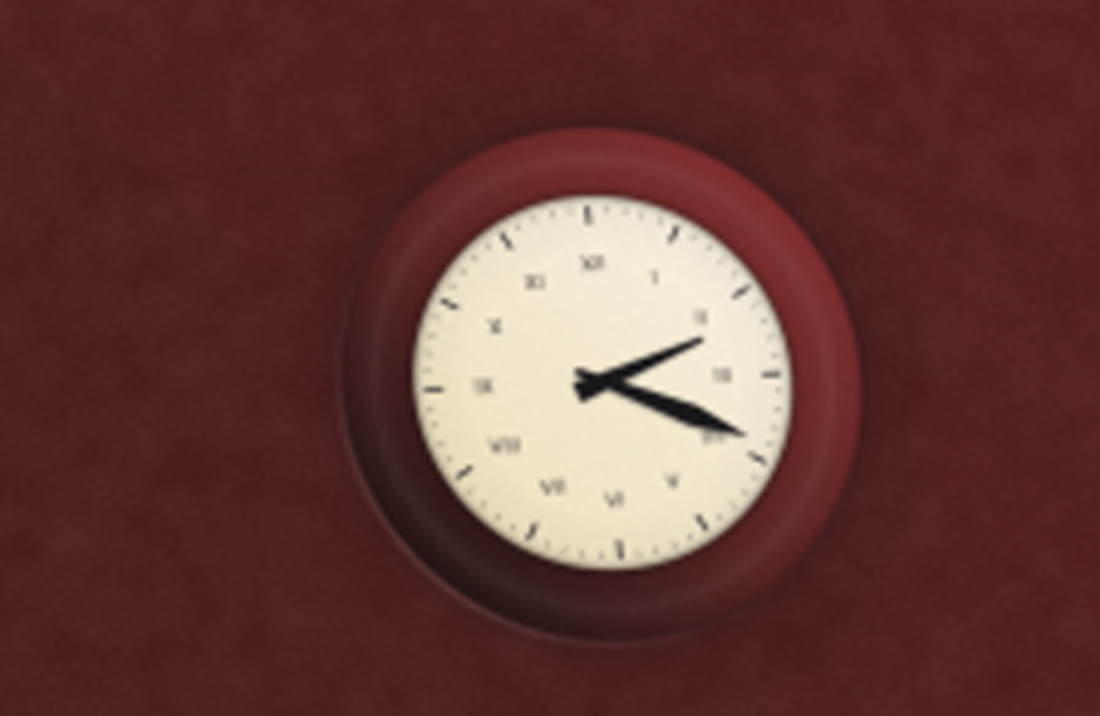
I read 2.19
